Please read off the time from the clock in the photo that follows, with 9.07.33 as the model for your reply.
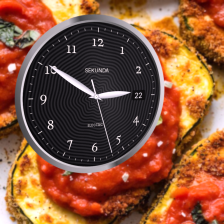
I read 2.50.27
